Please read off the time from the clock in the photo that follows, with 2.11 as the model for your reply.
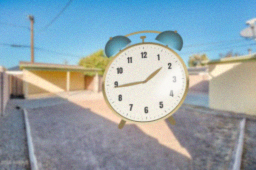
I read 1.44
